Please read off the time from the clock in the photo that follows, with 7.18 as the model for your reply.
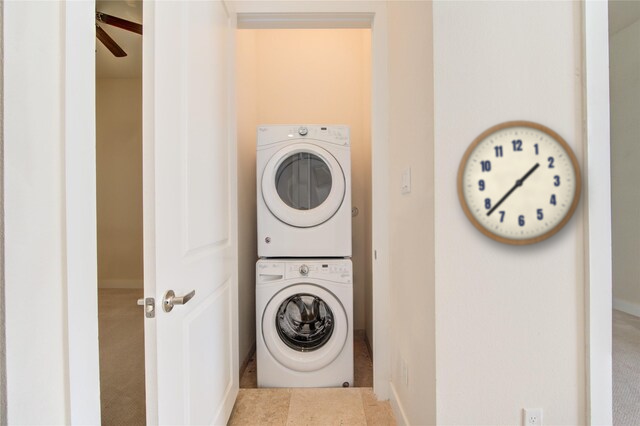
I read 1.38
